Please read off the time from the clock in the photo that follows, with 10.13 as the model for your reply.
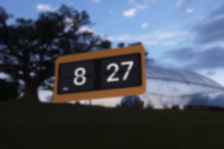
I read 8.27
